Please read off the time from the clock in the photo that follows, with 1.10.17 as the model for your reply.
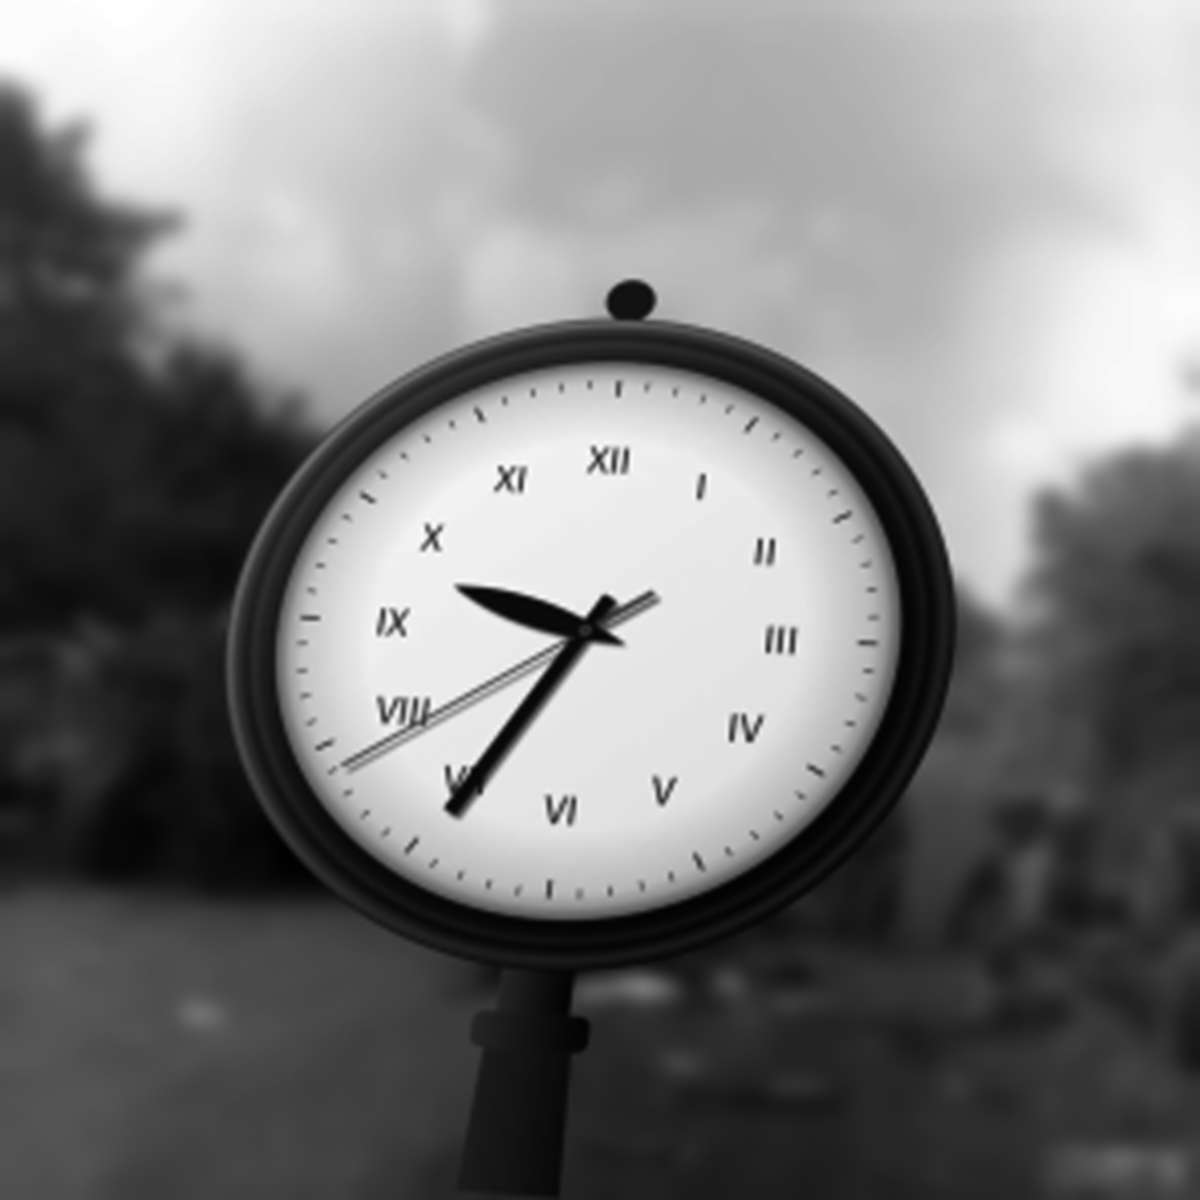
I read 9.34.39
